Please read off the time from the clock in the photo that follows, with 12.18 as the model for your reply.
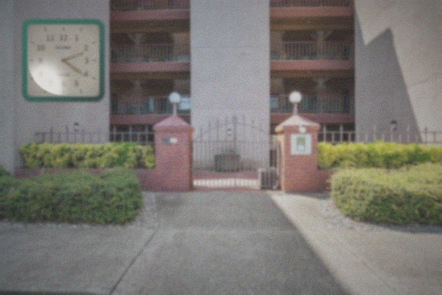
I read 2.21
